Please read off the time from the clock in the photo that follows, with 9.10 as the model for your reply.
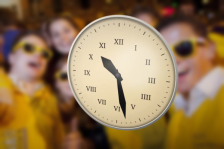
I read 10.28
